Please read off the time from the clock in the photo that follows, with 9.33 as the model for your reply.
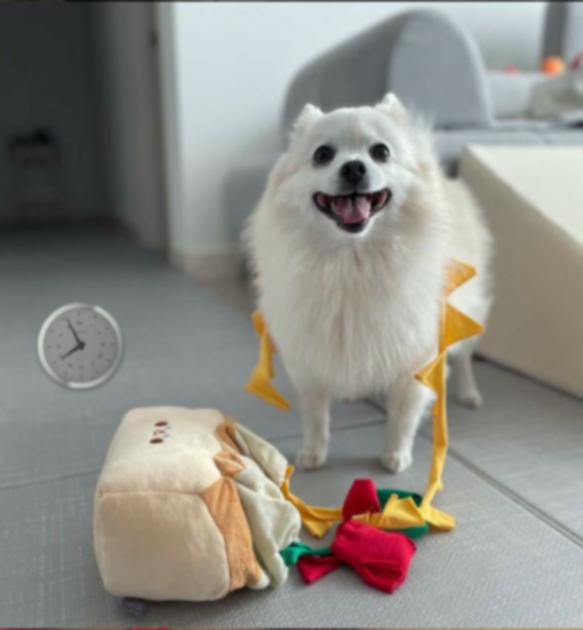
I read 7.56
